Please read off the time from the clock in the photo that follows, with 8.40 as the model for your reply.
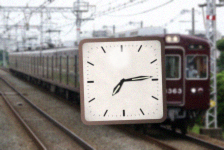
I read 7.14
